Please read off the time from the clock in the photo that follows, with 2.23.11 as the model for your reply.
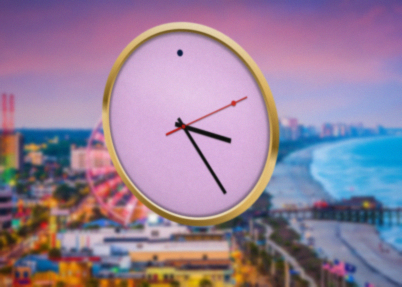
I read 3.24.11
